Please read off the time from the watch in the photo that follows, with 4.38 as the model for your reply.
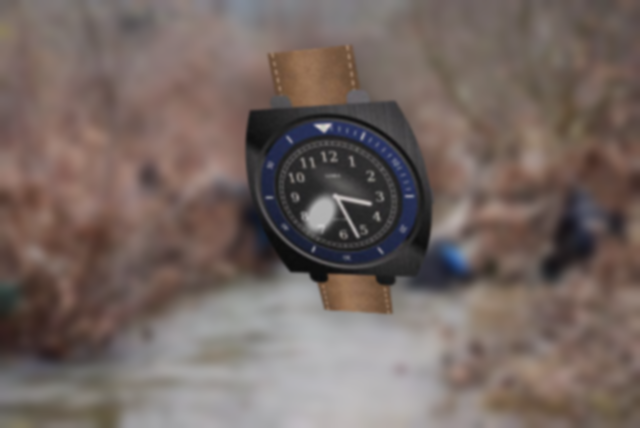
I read 3.27
